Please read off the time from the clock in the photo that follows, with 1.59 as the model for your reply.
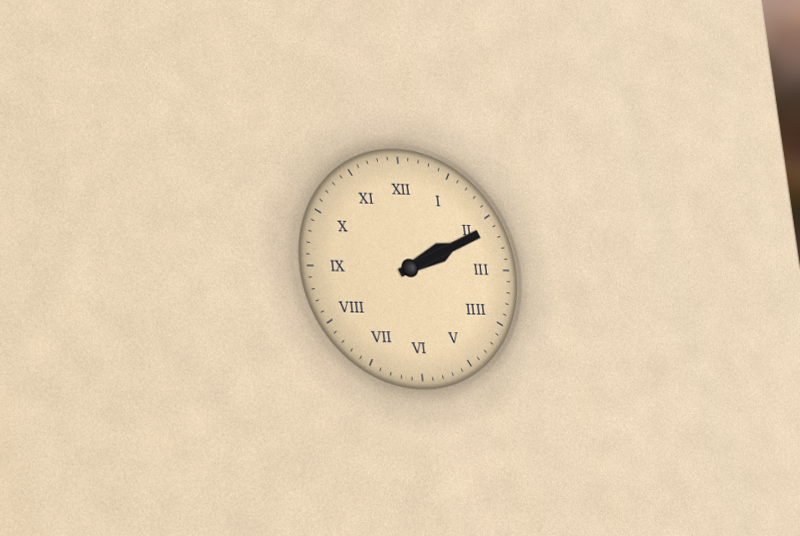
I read 2.11
